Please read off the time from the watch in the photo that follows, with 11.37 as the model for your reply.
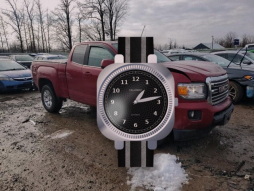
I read 1.13
